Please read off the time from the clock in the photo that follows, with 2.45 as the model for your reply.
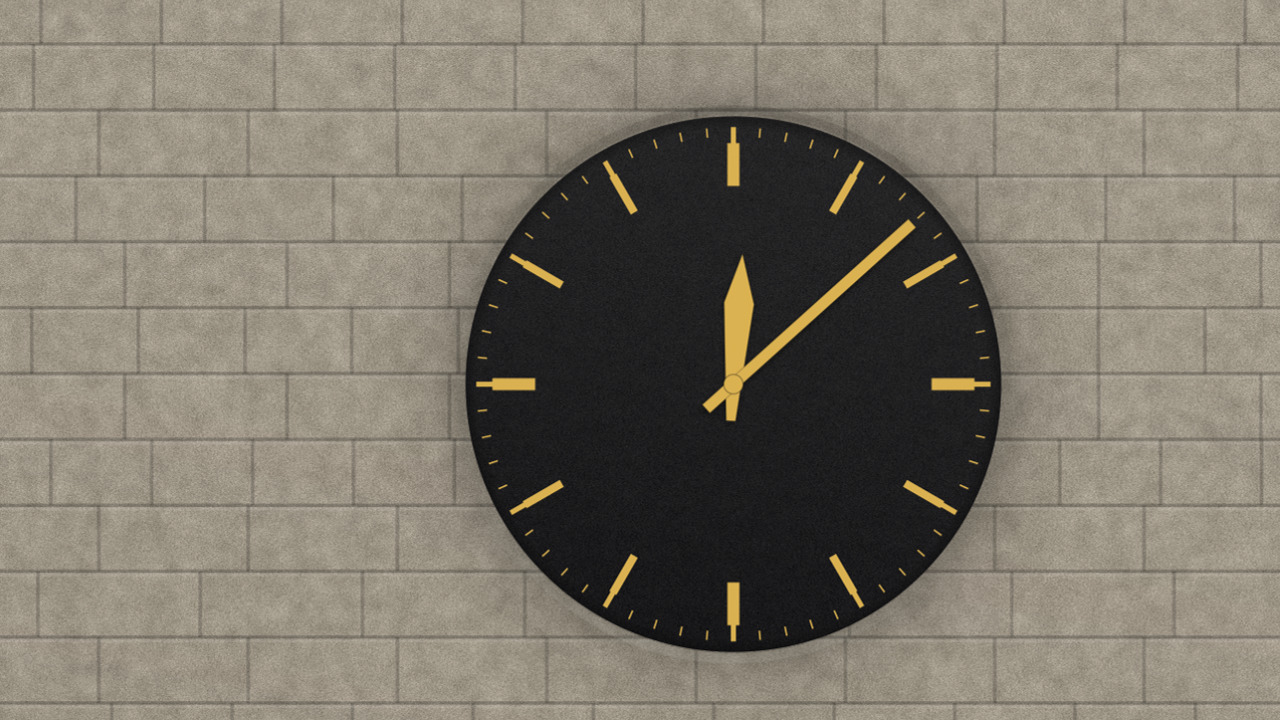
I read 12.08
